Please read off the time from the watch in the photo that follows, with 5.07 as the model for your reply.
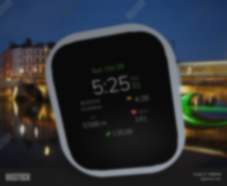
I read 5.25
